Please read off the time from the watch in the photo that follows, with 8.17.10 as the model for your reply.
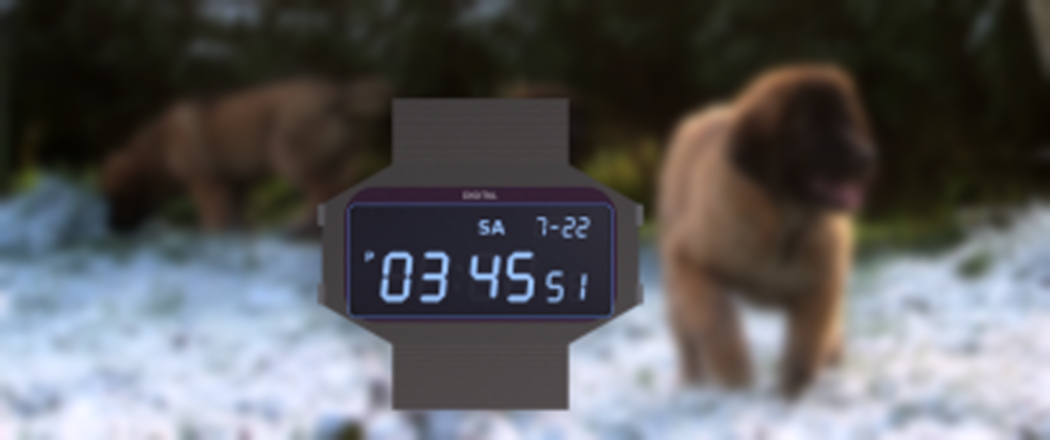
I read 3.45.51
